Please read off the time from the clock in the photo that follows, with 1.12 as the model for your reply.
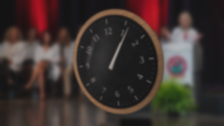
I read 1.06
